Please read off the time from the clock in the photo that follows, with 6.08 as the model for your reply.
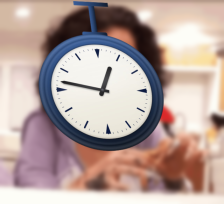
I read 12.47
